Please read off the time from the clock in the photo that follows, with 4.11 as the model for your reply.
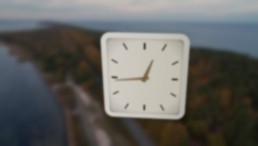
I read 12.44
